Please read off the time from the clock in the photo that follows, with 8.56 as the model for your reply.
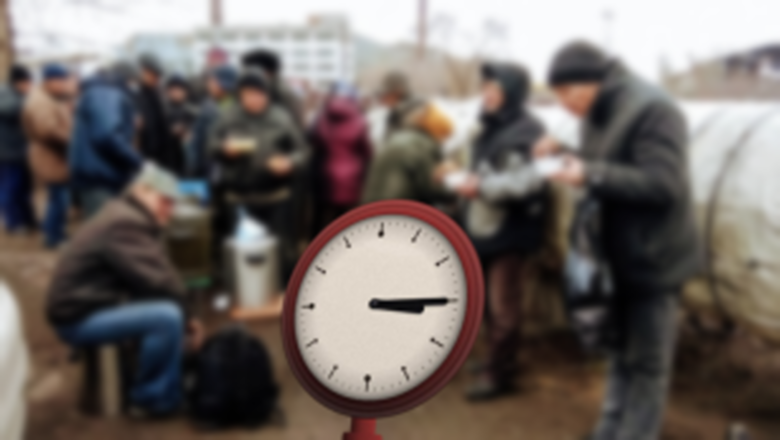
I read 3.15
